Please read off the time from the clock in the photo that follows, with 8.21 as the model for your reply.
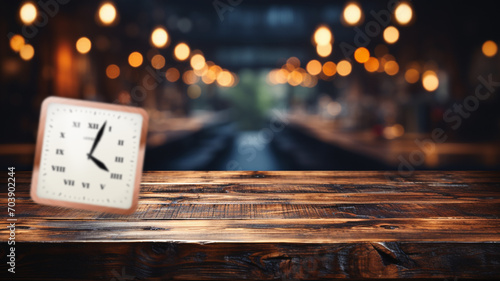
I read 4.03
